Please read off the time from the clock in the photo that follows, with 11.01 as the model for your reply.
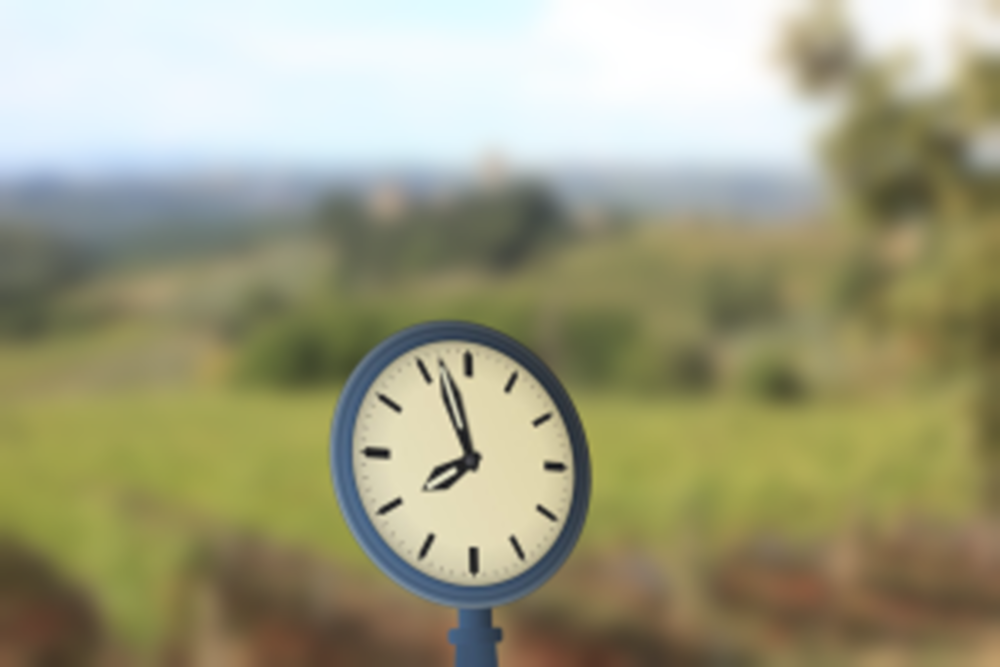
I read 7.57
